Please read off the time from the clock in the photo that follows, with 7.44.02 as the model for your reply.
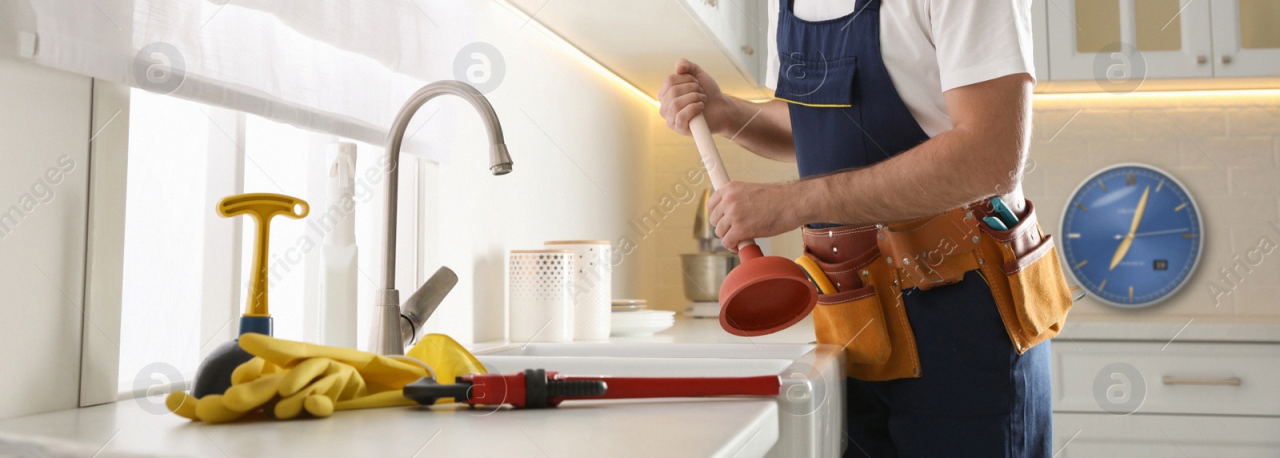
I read 7.03.14
